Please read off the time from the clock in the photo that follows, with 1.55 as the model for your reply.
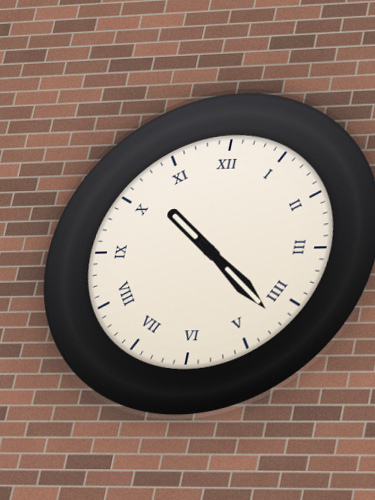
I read 10.22
